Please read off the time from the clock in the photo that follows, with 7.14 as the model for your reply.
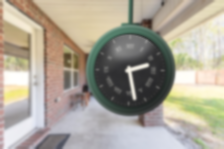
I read 2.28
